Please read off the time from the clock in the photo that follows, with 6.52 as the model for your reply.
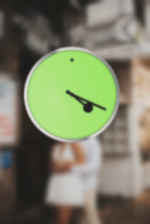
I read 4.19
